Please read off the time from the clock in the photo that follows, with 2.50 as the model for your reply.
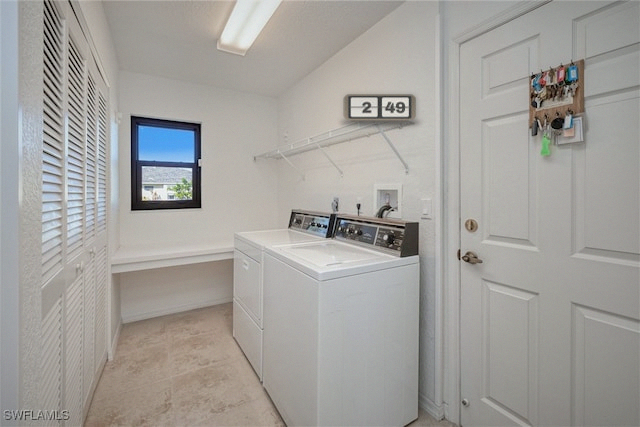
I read 2.49
